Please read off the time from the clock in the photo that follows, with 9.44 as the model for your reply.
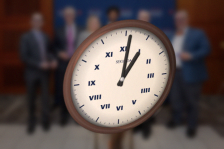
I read 1.01
